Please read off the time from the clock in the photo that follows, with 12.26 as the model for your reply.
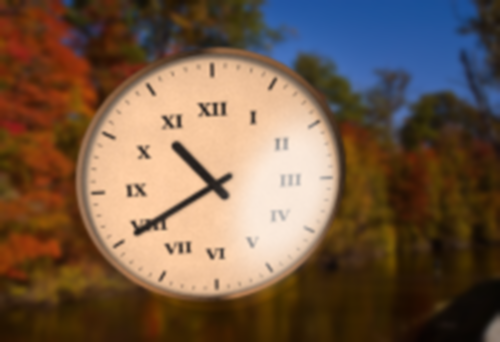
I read 10.40
